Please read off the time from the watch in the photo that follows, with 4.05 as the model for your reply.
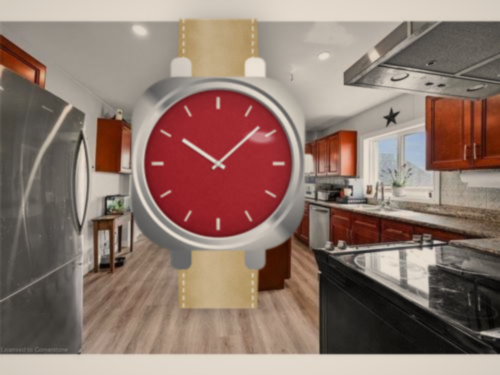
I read 10.08
